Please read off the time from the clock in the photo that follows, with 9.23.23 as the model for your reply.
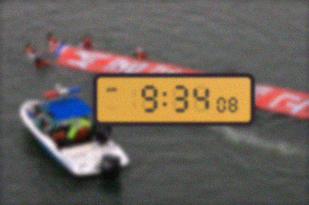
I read 9.34.08
